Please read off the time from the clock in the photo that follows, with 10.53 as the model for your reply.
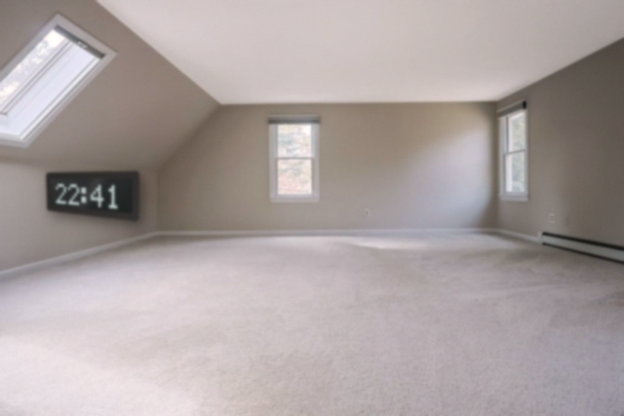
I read 22.41
